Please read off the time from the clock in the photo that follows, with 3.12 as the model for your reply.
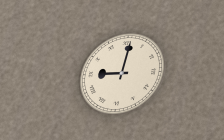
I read 9.01
